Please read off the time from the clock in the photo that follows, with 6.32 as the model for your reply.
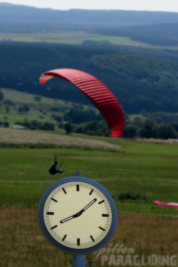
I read 8.08
